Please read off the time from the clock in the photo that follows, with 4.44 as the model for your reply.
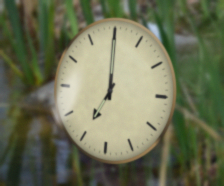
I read 7.00
